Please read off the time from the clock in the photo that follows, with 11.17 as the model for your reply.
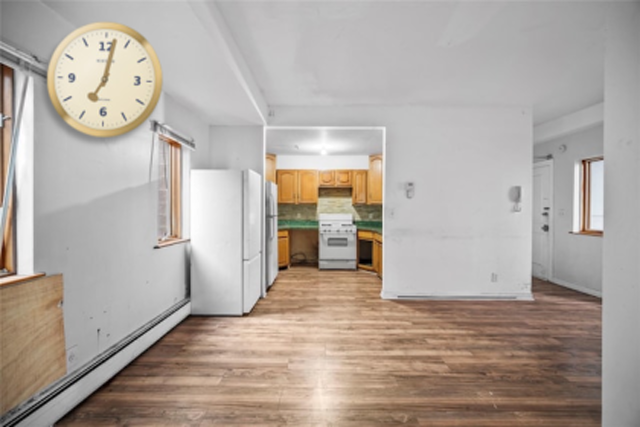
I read 7.02
